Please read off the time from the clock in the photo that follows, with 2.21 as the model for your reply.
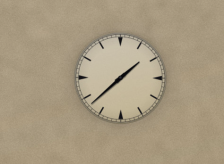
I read 1.38
